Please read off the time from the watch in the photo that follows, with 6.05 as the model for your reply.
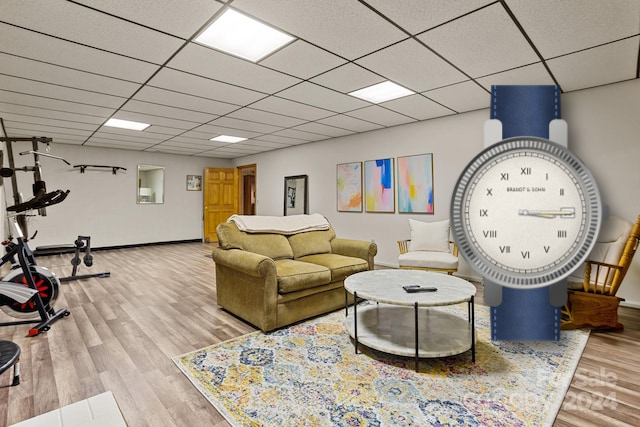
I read 3.15
